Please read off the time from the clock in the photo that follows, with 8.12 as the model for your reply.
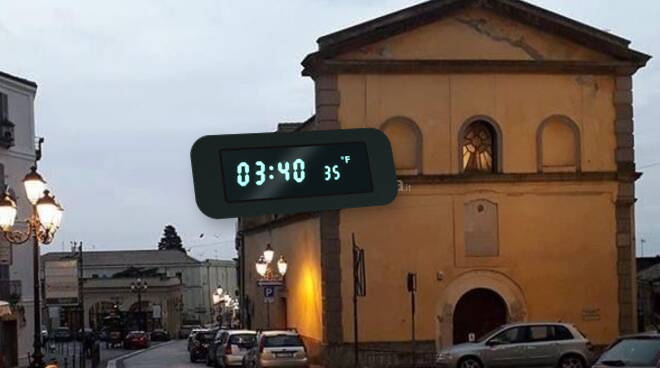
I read 3.40
